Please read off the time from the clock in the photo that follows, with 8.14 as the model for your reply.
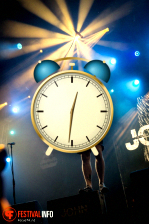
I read 12.31
